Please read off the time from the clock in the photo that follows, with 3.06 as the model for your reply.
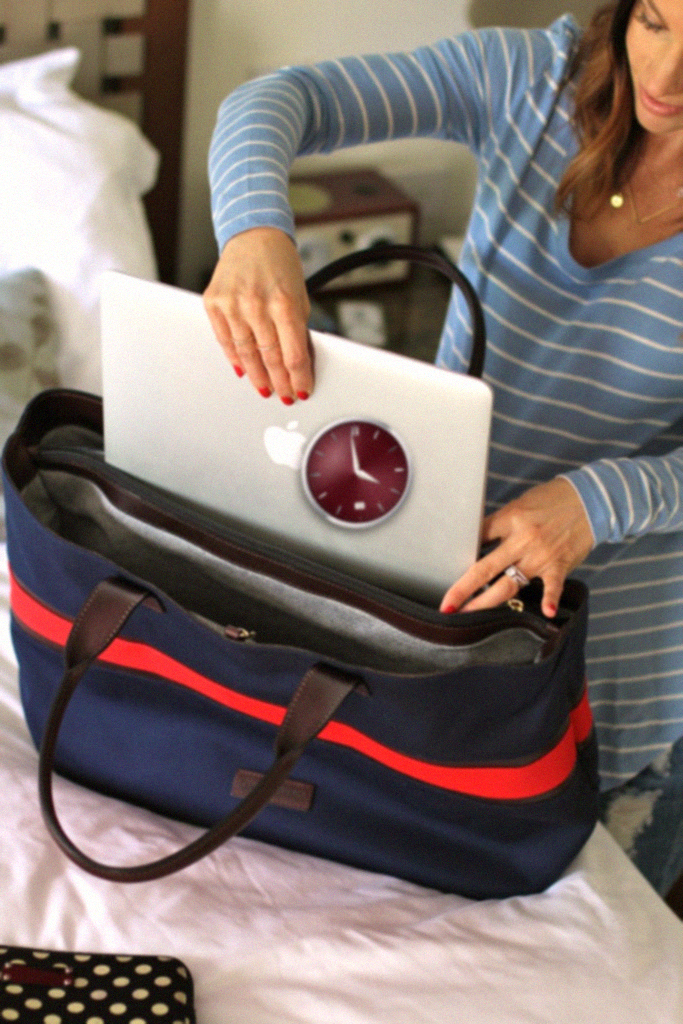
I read 3.59
